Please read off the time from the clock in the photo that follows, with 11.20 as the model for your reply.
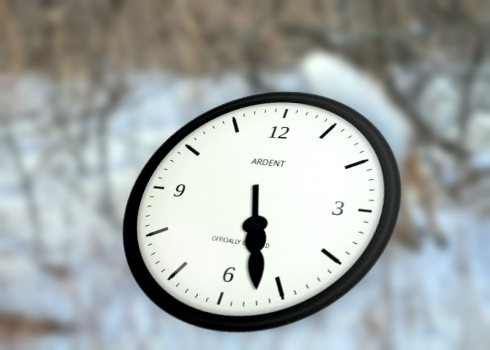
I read 5.27
